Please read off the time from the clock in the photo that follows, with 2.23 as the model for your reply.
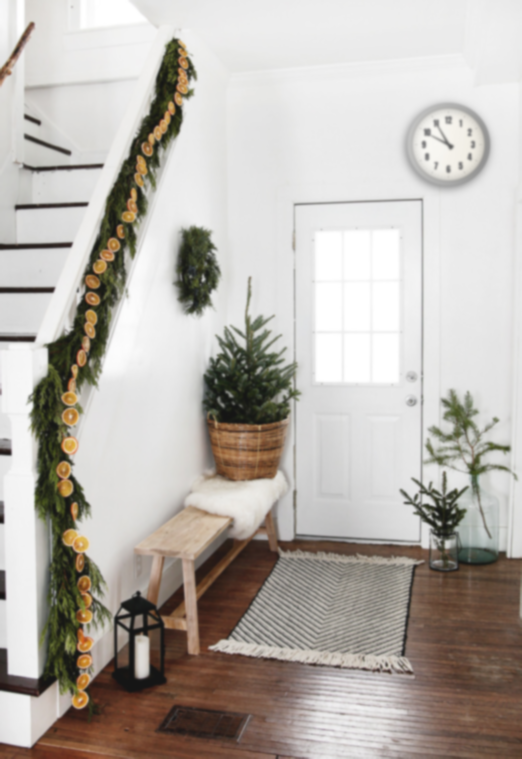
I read 9.55
